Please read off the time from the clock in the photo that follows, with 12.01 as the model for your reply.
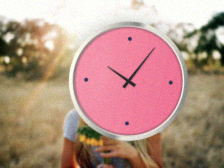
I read 10.06
